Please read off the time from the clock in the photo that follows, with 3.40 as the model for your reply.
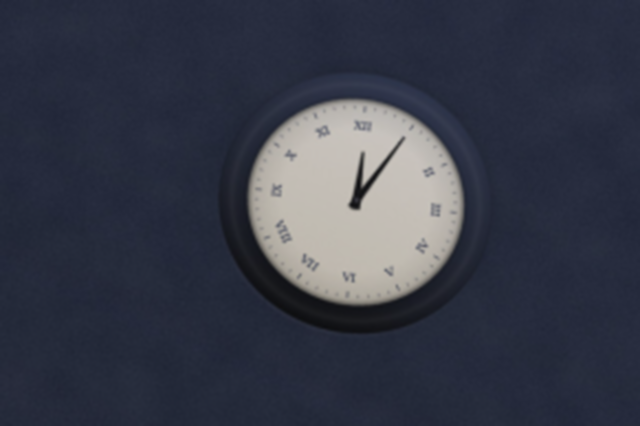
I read 12.05
